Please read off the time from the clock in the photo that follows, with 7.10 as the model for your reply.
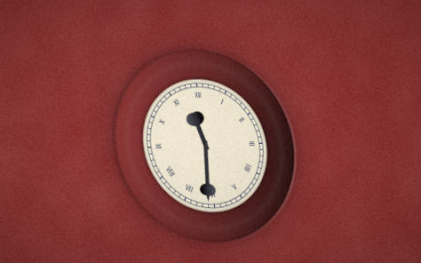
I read 11.31
